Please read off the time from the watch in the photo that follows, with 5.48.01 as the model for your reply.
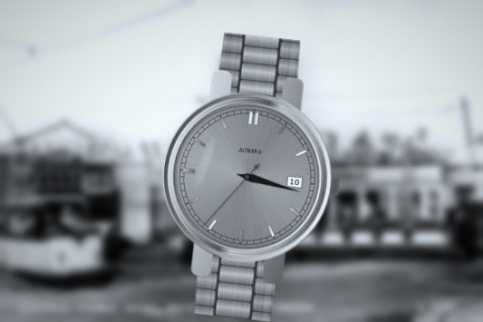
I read 3.16.36
